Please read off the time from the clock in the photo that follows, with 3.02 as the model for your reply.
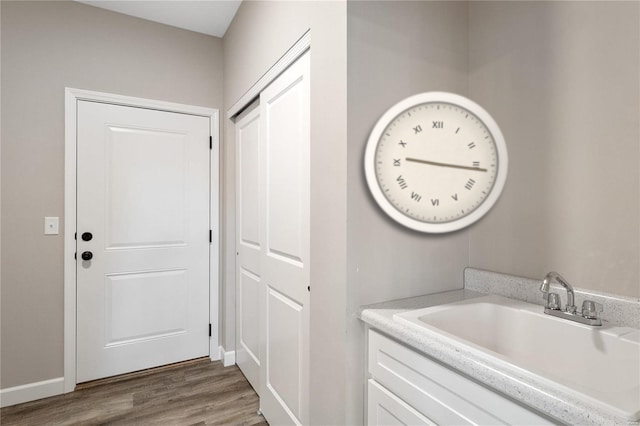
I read 9.16
